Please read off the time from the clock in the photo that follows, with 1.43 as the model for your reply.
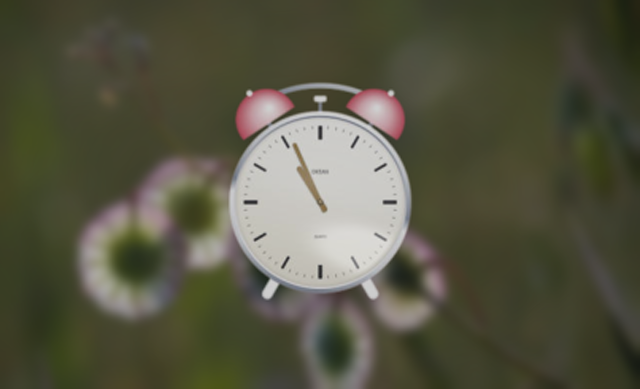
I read 10.56
